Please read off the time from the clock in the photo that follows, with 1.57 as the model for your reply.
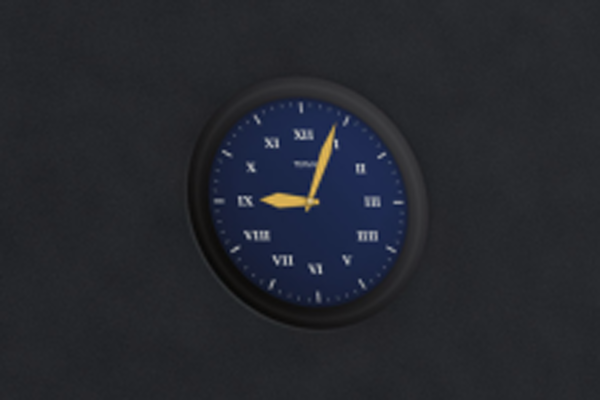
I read 9.04
